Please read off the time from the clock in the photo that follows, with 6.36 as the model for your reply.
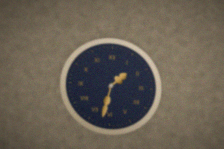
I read 1.32
